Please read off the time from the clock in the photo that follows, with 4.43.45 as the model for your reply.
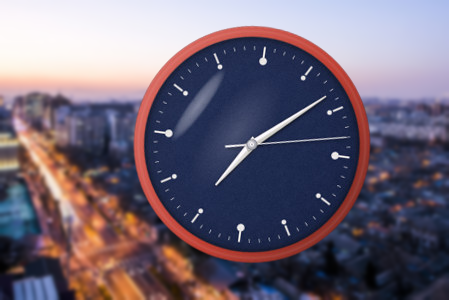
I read 7.08.13
